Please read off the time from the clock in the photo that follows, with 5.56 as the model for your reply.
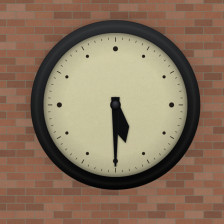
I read 5.30
